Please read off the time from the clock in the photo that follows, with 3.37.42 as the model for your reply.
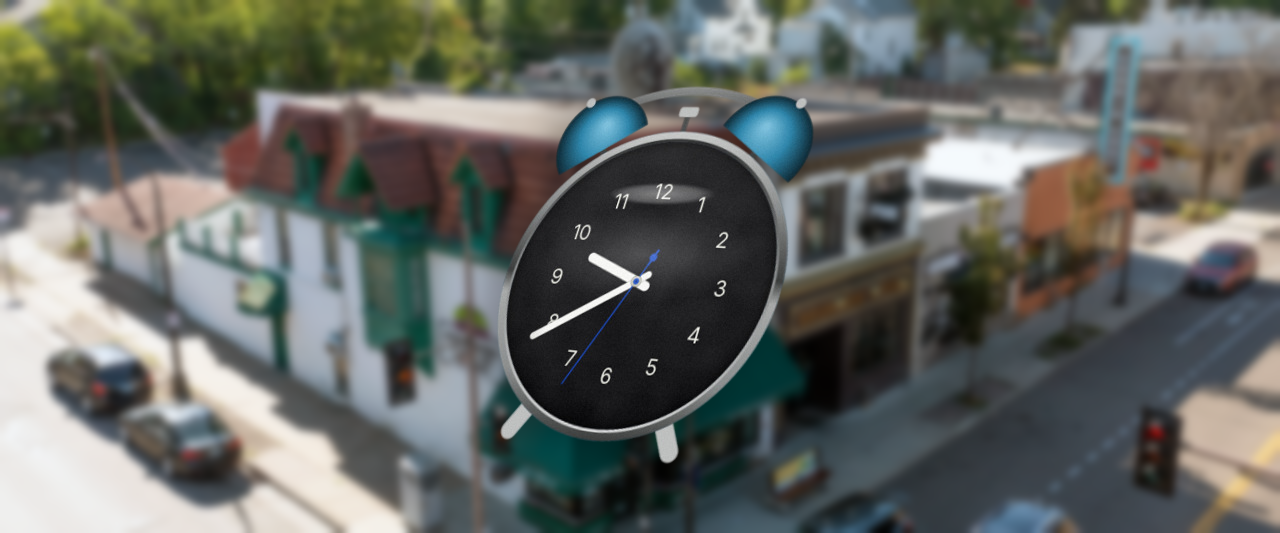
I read 9.39.34
